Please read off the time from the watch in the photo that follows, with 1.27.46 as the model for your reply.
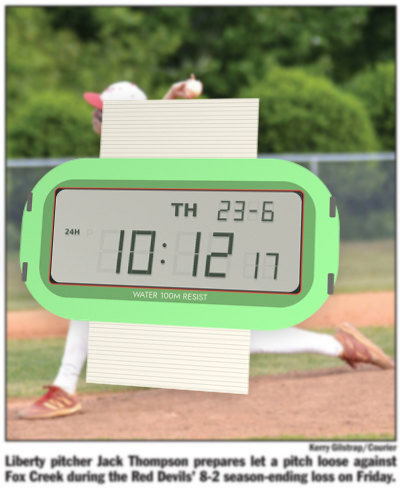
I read 10.12.17
